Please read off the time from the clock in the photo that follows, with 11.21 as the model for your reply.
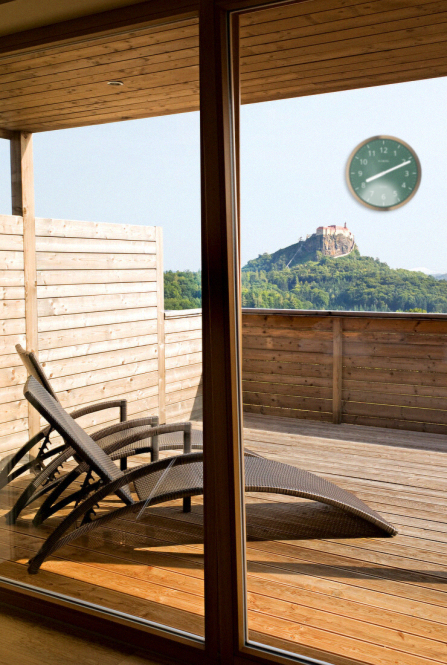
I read 8.11
